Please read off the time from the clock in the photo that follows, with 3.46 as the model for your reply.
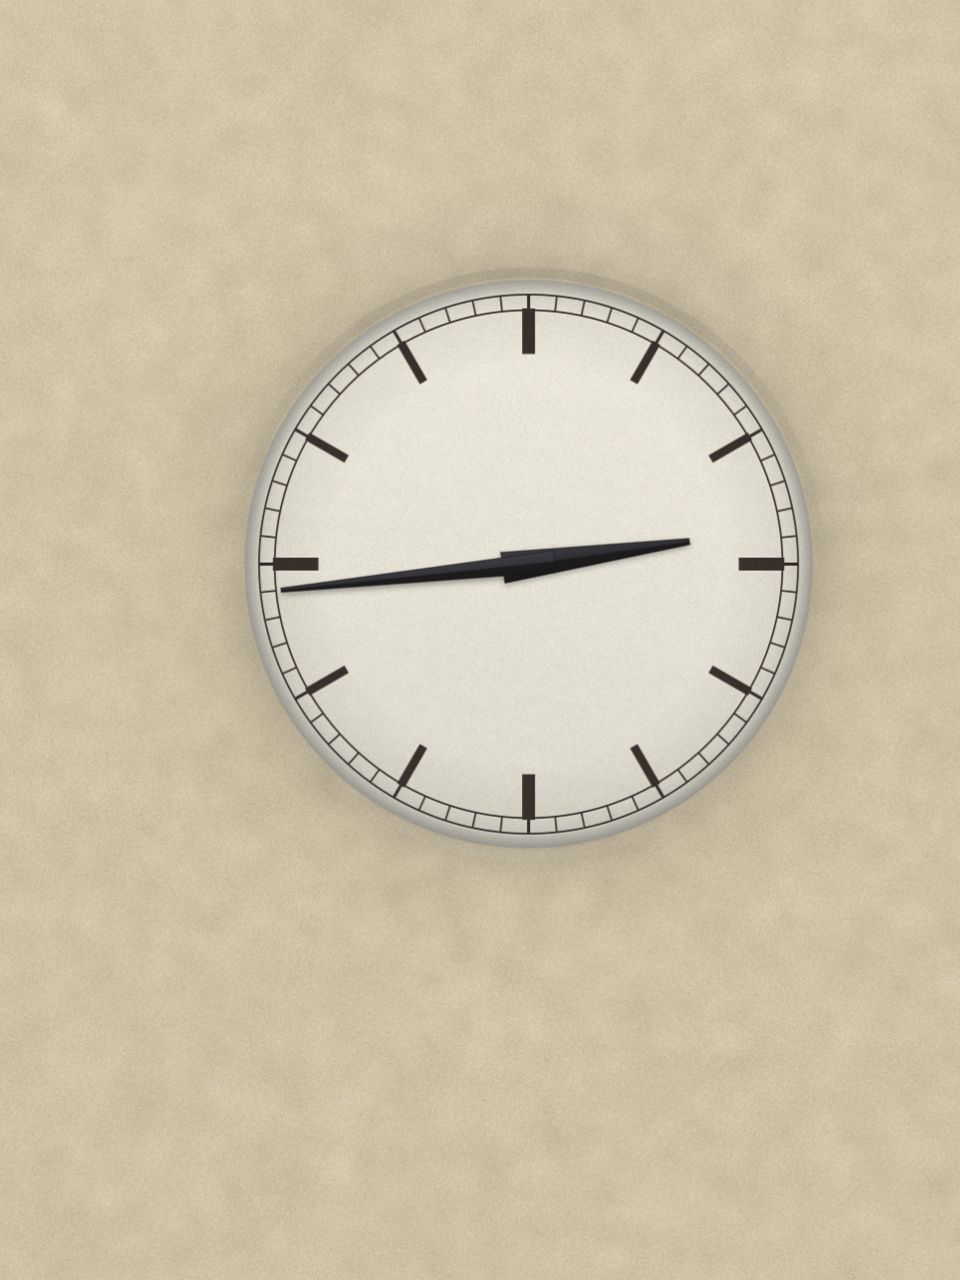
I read 2.44
